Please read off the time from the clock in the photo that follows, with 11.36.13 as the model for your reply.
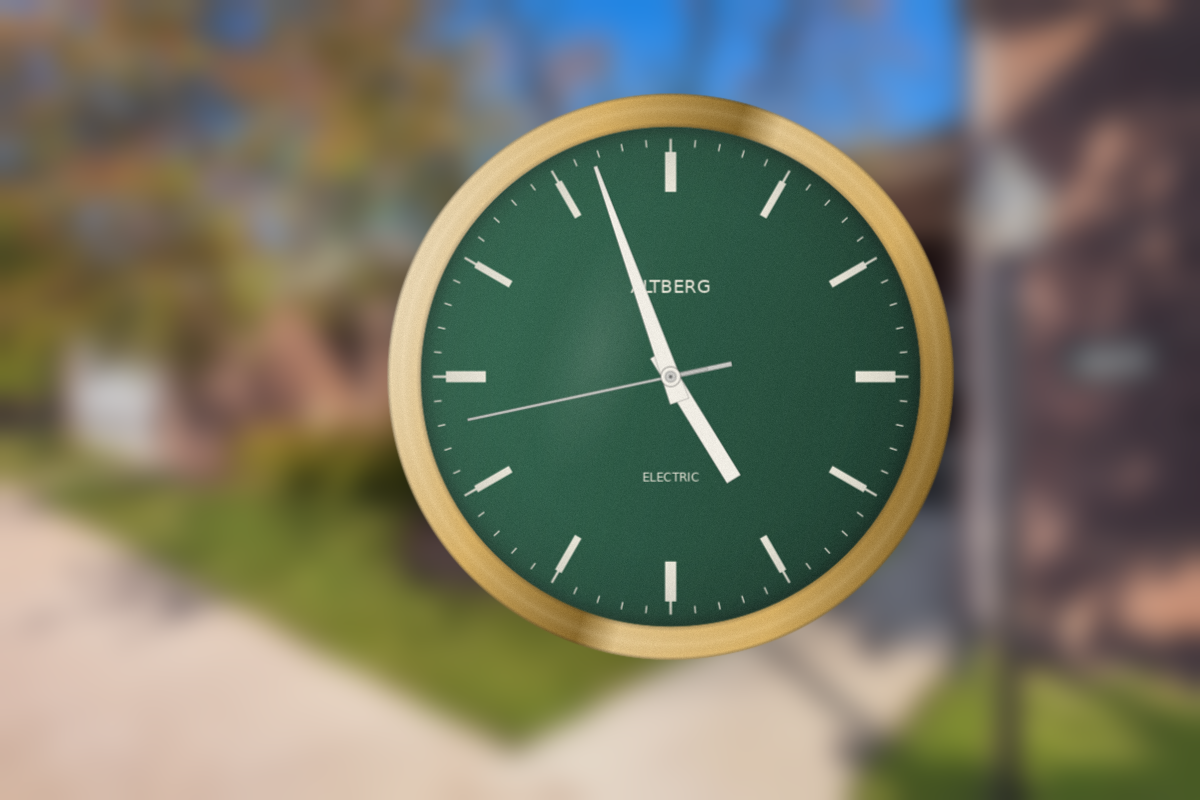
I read 4.56.43
